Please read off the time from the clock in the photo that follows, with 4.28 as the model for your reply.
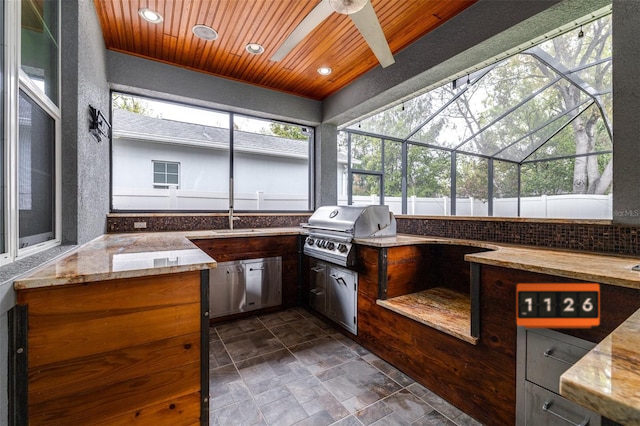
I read 11.26
